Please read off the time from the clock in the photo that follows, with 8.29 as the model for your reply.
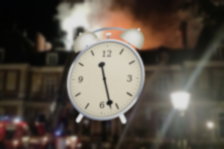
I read 11.27
